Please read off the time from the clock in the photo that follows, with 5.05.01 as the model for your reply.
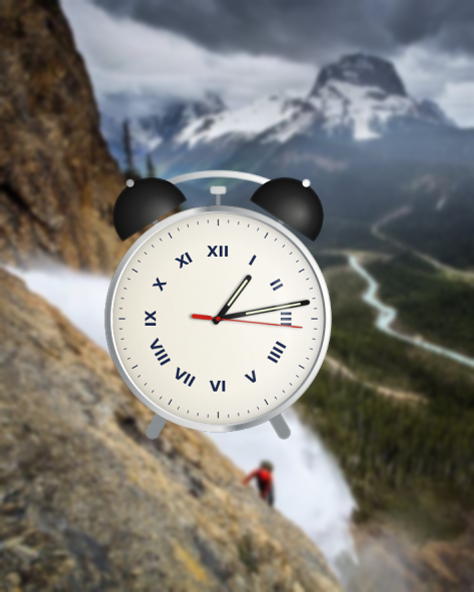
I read 1.13.16
